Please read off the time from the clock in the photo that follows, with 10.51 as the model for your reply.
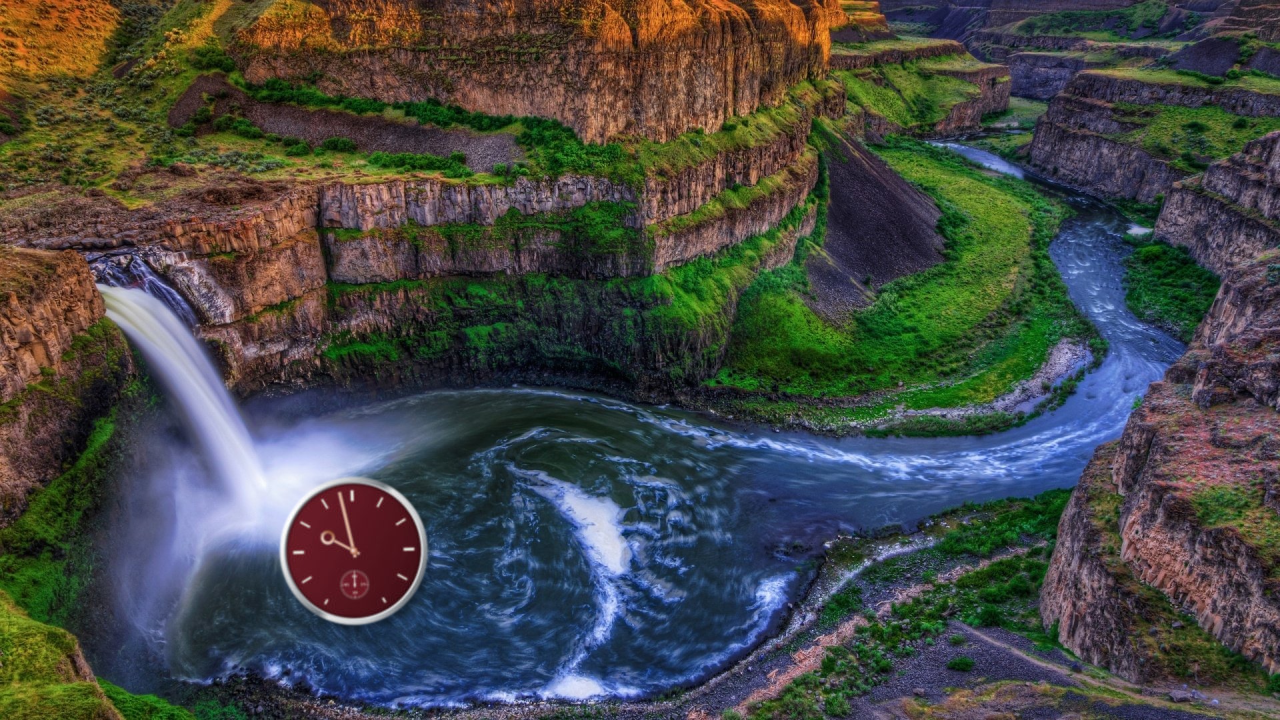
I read 9.58
